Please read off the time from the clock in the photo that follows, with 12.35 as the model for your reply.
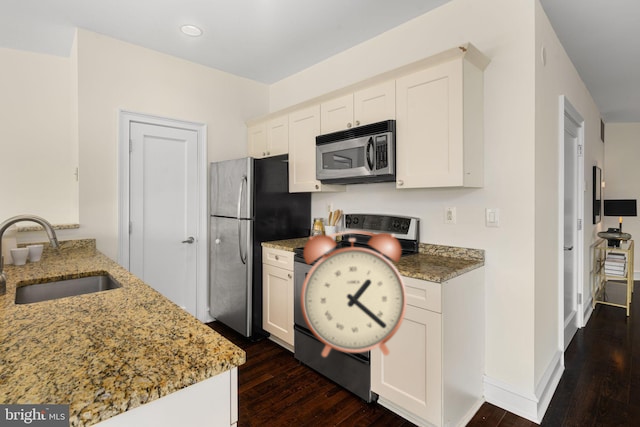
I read 1.22
